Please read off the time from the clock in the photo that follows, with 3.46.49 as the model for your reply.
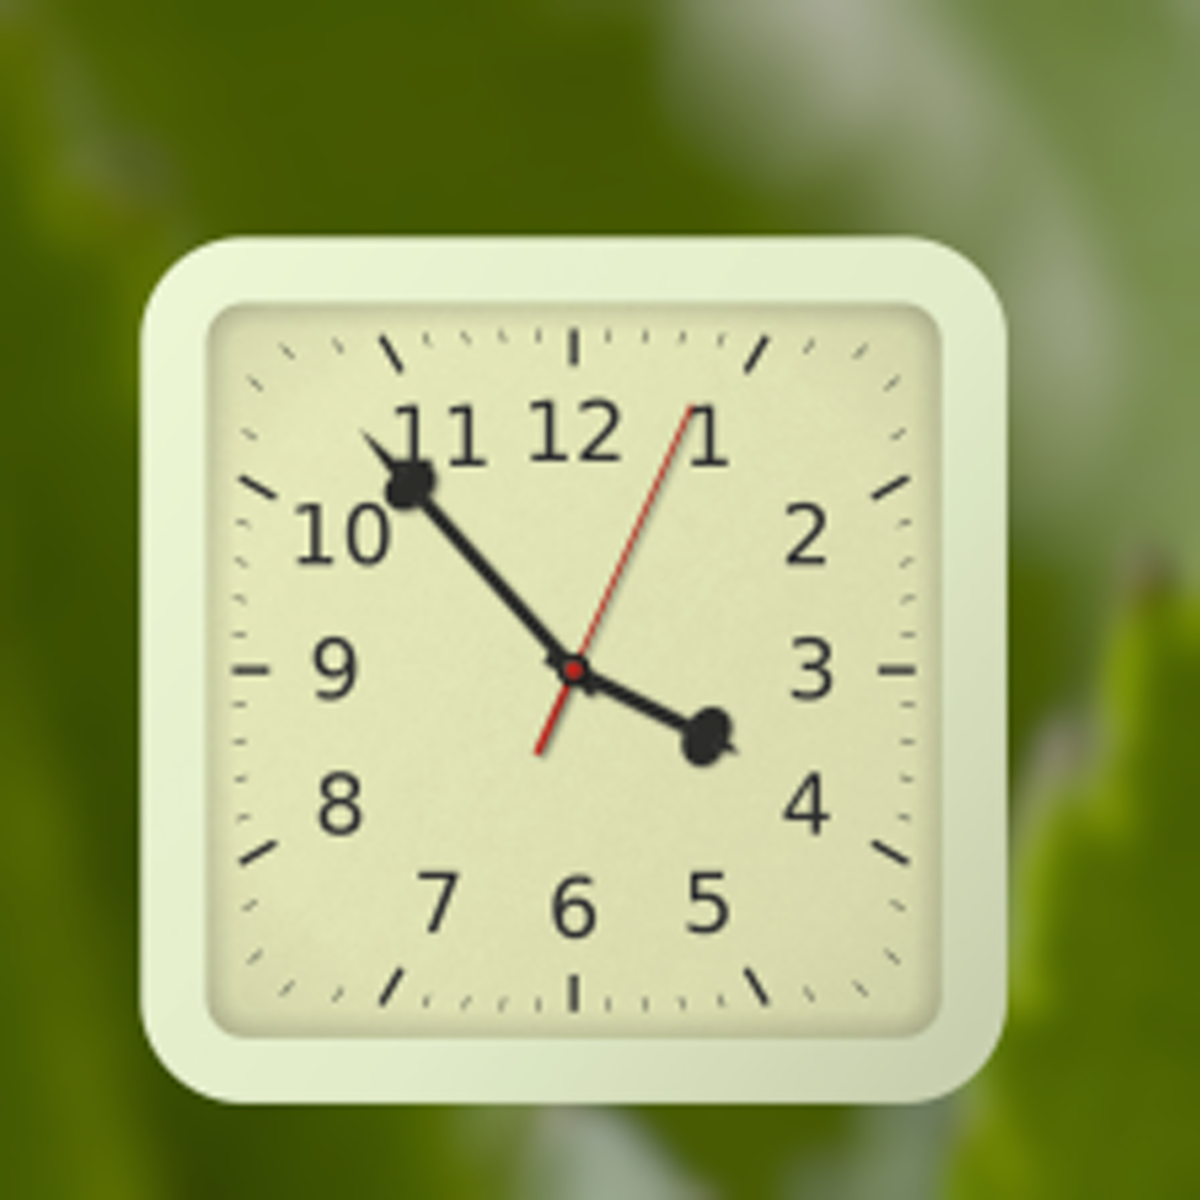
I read 3.53.04
